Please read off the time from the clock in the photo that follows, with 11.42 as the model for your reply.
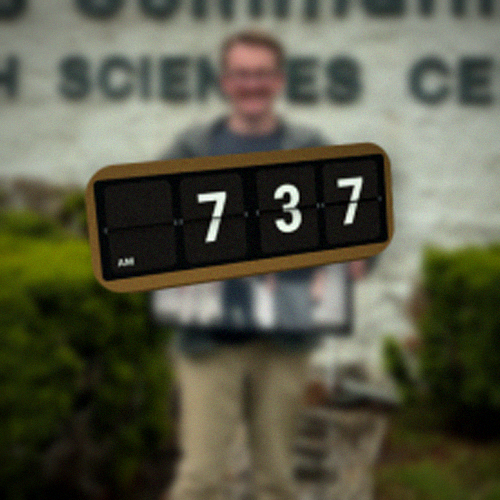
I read 7.37
